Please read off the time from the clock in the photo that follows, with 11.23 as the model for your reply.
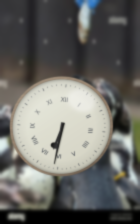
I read 6.31
